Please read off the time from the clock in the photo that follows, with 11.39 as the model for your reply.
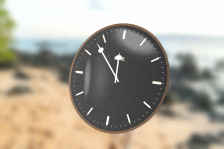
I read 11.53
